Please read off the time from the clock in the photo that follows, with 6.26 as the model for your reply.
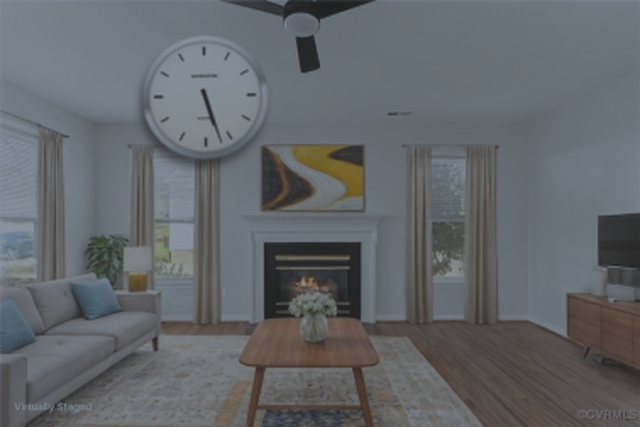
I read 5.27
